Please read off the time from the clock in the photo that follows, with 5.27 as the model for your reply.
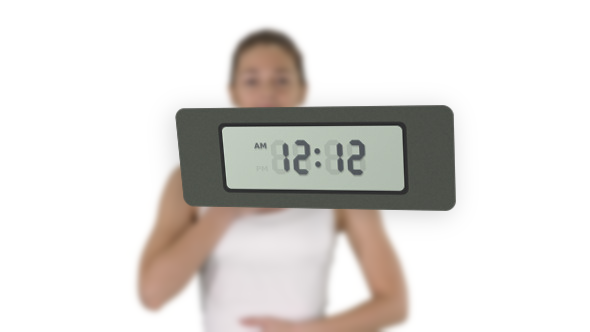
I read 12.12
